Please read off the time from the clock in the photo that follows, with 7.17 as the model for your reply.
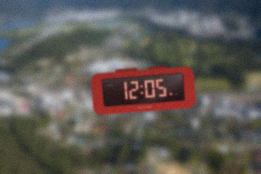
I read 12.05
